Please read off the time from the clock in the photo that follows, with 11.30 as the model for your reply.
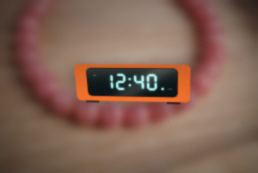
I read 12.40
